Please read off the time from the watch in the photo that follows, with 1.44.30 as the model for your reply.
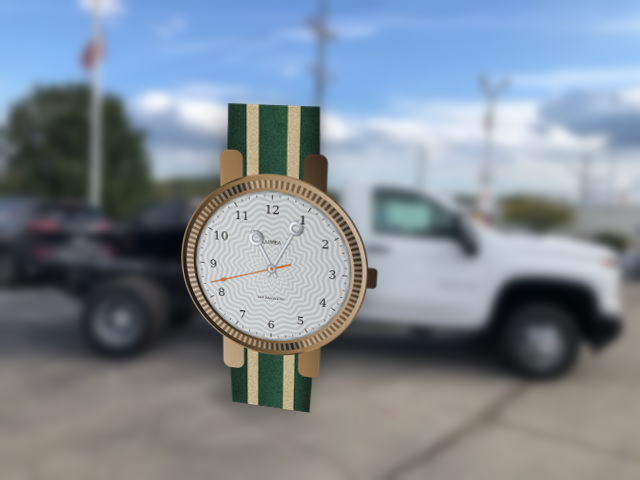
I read 11.04.42
